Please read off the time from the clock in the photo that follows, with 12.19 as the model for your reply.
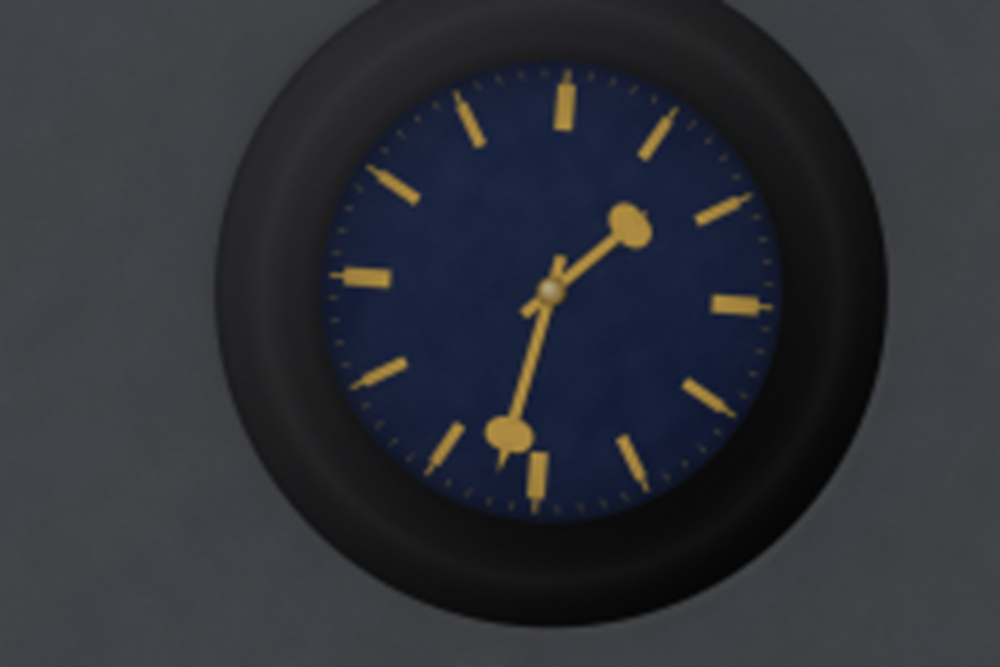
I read 1.32
